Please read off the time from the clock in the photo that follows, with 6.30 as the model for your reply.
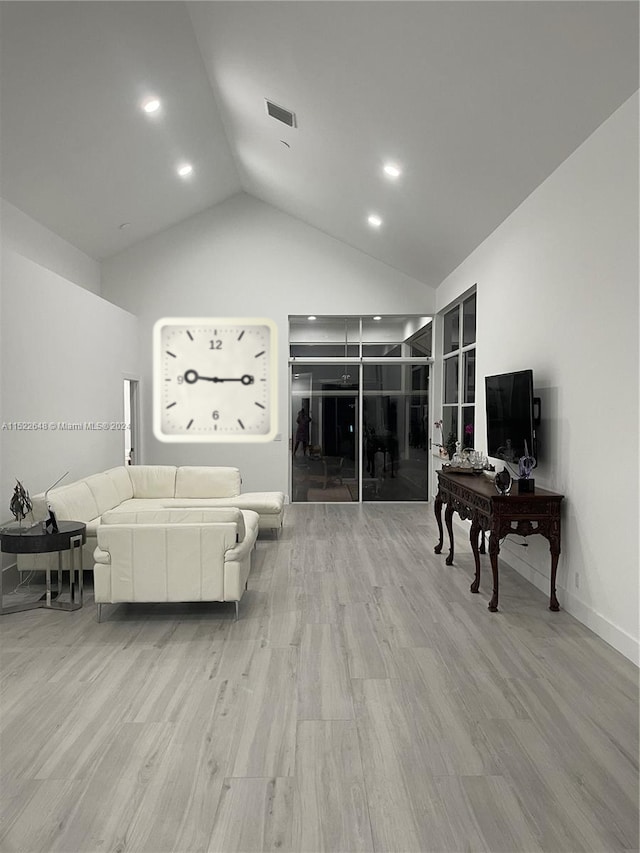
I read 9.15
